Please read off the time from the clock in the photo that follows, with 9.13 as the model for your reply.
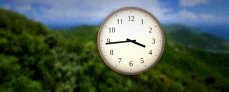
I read 3.44
